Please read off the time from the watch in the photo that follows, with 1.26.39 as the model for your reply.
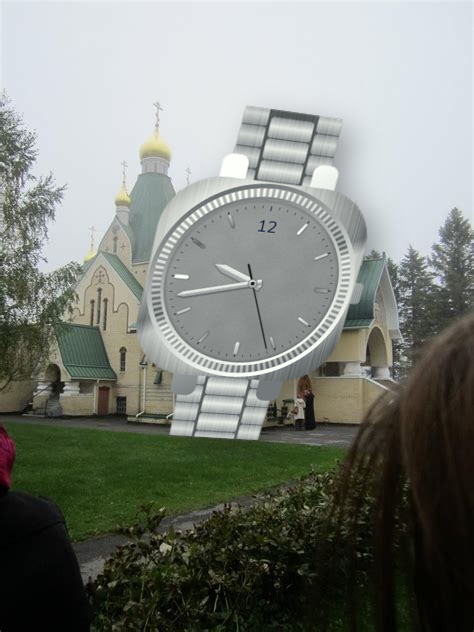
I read 9.42.26
